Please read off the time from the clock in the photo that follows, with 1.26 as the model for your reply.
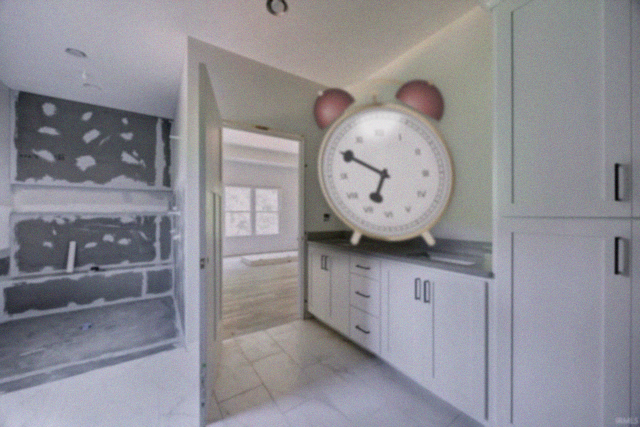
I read 6.50
